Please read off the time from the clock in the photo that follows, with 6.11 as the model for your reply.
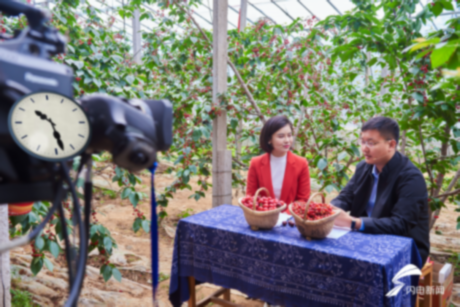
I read 10.28
